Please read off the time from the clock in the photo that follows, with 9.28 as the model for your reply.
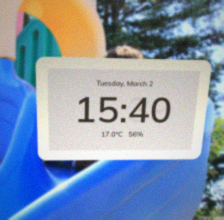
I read 15.40
